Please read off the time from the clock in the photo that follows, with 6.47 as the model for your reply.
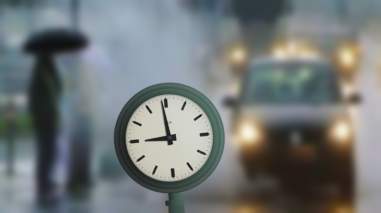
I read 8.59
